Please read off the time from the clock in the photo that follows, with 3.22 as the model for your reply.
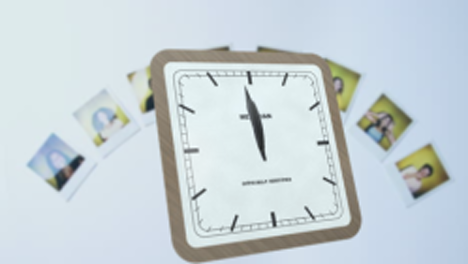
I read 11.59
